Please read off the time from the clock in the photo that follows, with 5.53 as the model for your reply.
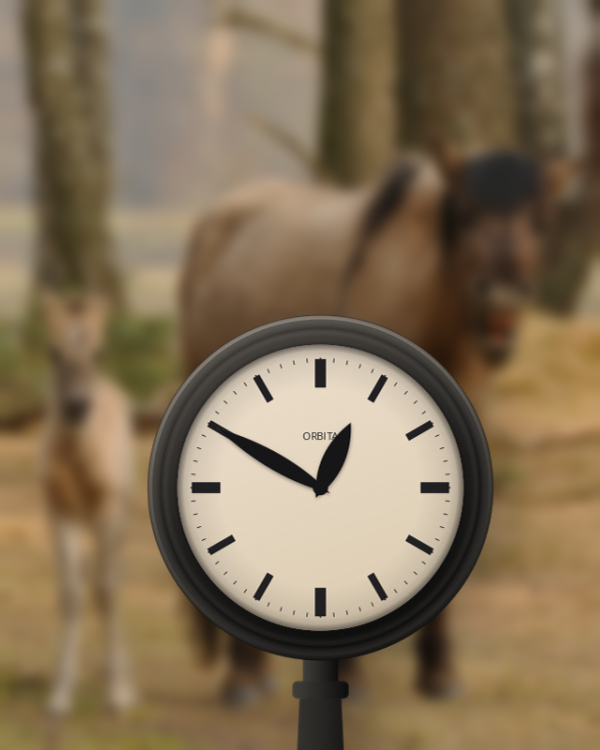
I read 12.50
